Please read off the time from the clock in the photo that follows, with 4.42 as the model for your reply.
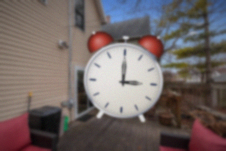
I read 3.00
